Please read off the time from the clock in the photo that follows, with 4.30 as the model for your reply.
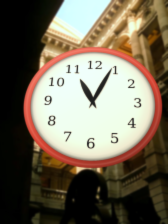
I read 11.04
